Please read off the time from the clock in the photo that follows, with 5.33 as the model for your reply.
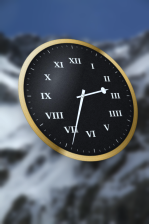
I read 2.34
